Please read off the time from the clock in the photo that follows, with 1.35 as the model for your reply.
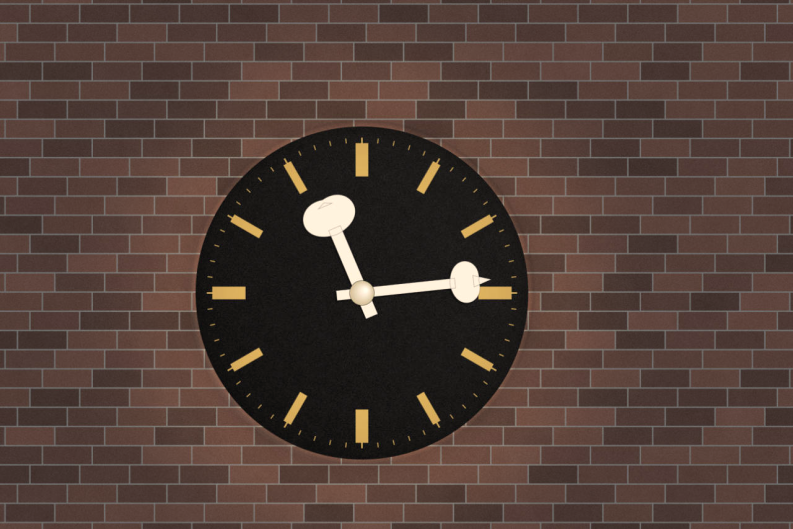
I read 11.14
